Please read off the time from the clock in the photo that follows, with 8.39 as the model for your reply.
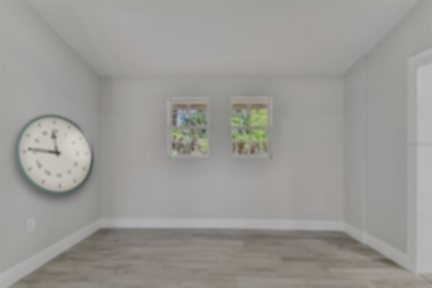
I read 11.46
